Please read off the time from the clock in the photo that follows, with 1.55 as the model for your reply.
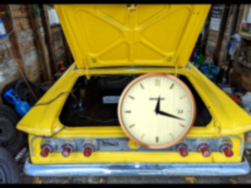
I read 12.18
